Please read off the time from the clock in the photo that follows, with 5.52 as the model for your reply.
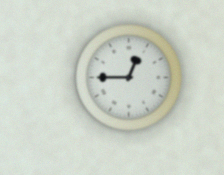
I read 12.45
